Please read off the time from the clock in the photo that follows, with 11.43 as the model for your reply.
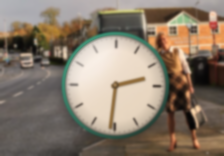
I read 2.31
